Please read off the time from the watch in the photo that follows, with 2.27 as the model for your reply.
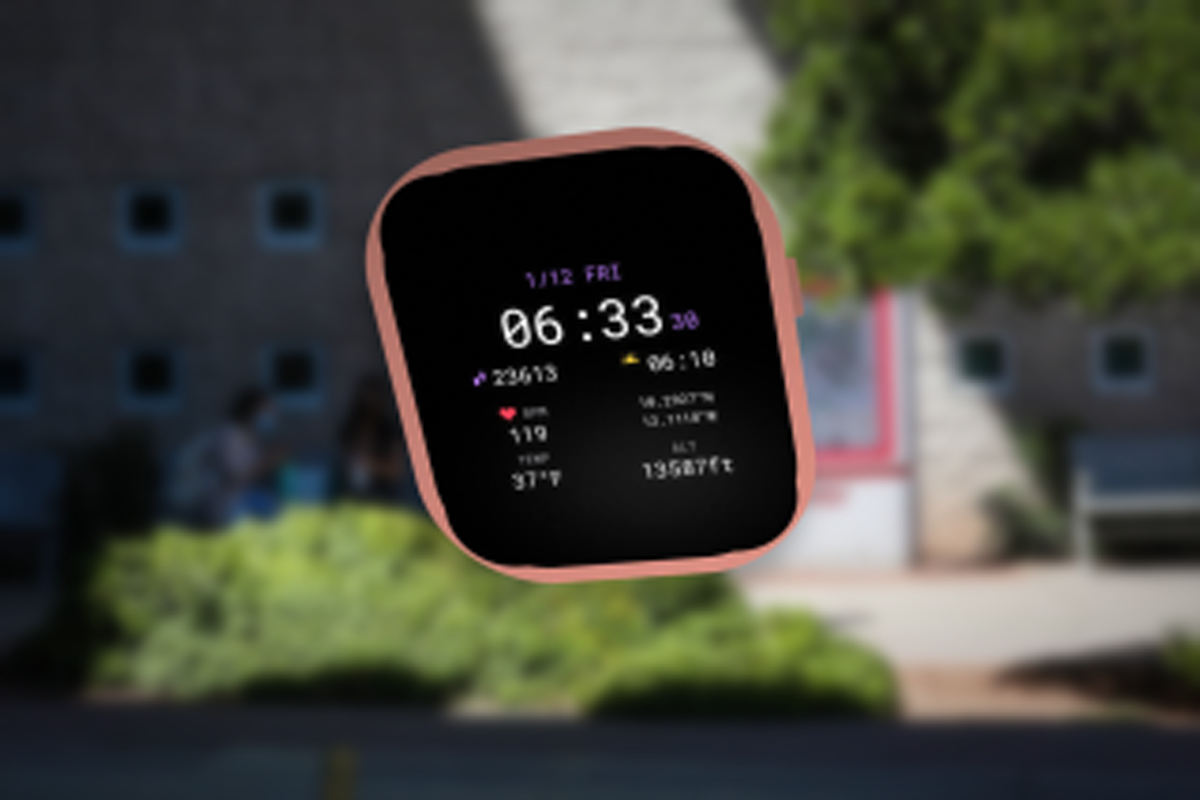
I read 6.33
